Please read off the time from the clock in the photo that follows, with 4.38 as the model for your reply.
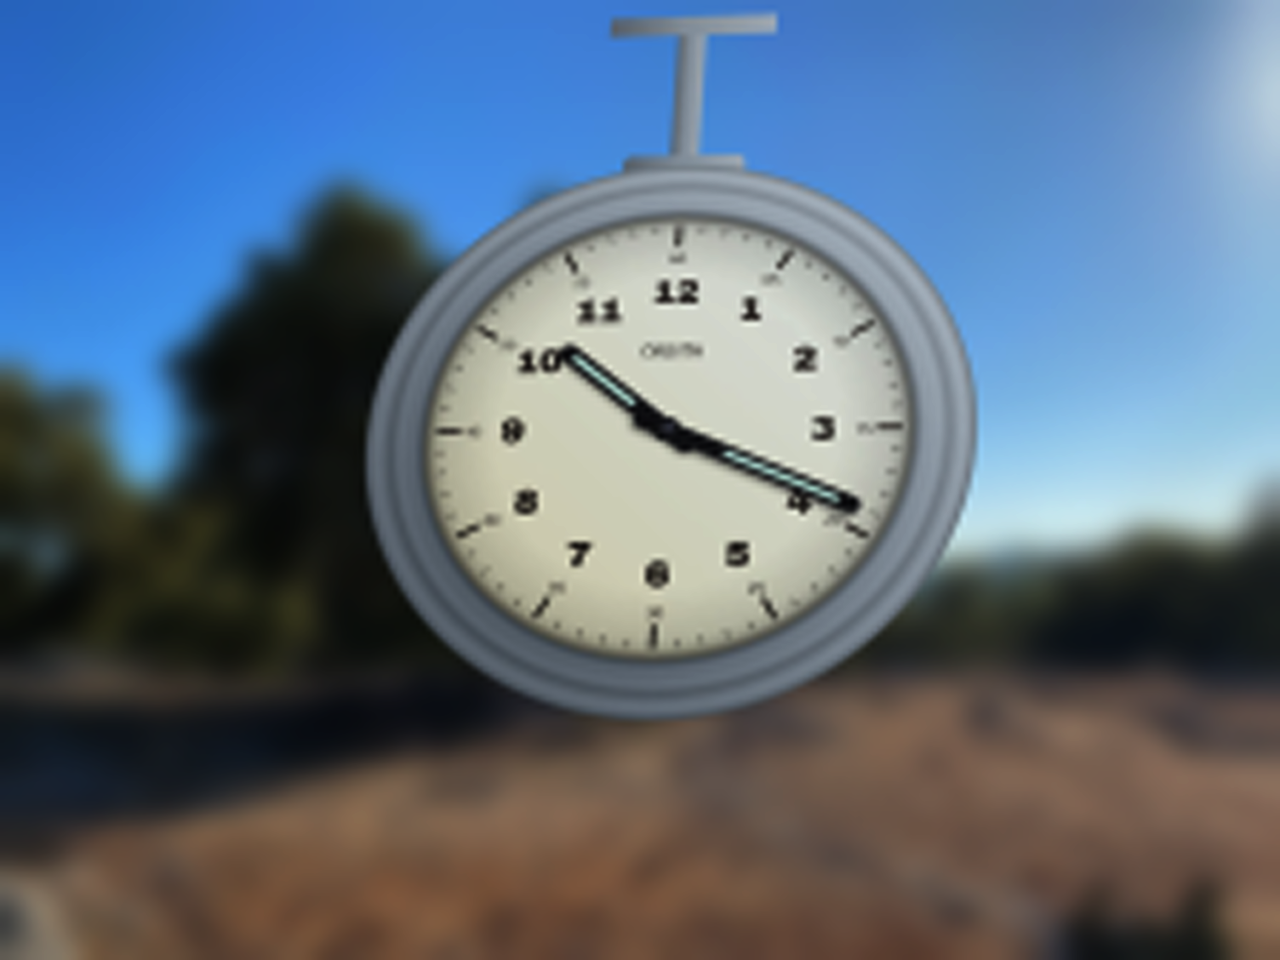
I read 10.19
